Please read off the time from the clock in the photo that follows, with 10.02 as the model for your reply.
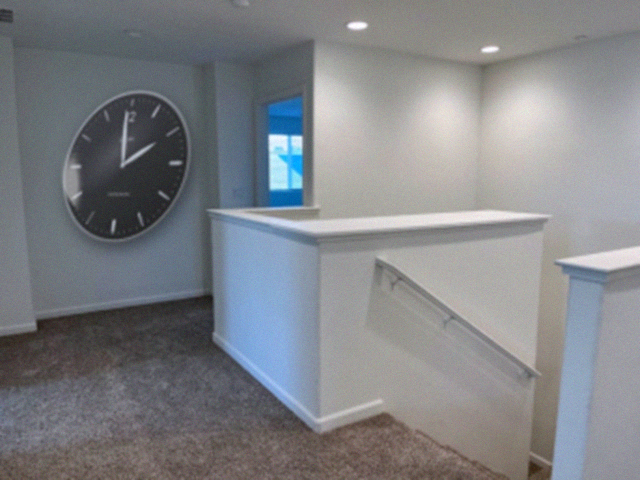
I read 1.59
